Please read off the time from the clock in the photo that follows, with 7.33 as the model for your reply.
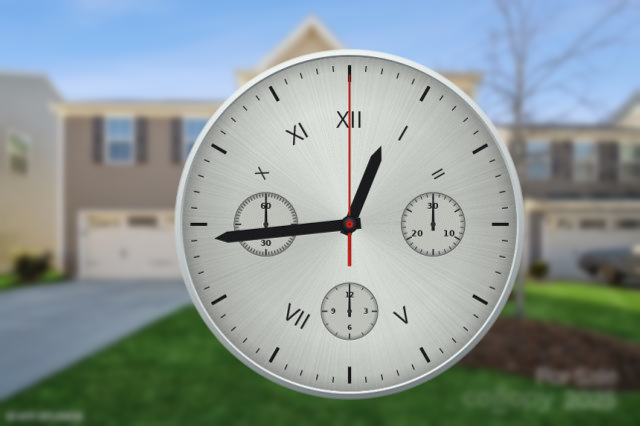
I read 12.44
